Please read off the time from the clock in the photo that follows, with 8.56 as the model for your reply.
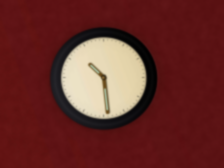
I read 10.29
